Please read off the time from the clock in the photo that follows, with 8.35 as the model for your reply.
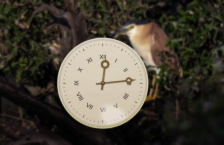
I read 12.14
